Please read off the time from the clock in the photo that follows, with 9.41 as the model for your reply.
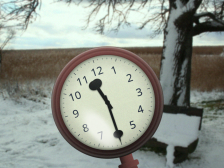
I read 11.30
